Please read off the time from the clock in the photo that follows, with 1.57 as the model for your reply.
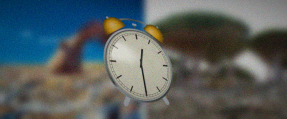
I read 12.30
